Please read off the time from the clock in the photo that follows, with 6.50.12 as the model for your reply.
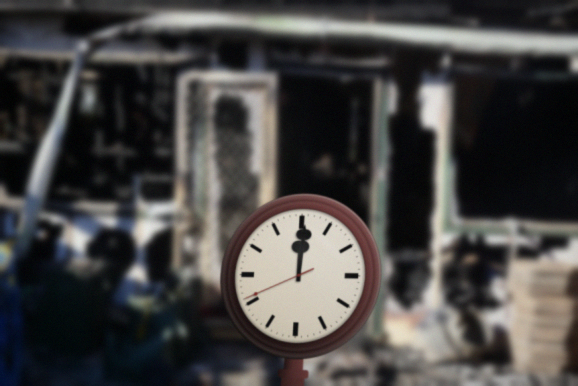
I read 12.00.41
